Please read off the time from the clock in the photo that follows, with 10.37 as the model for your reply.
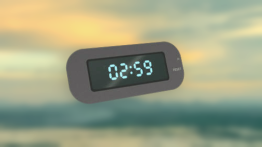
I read 2.59
